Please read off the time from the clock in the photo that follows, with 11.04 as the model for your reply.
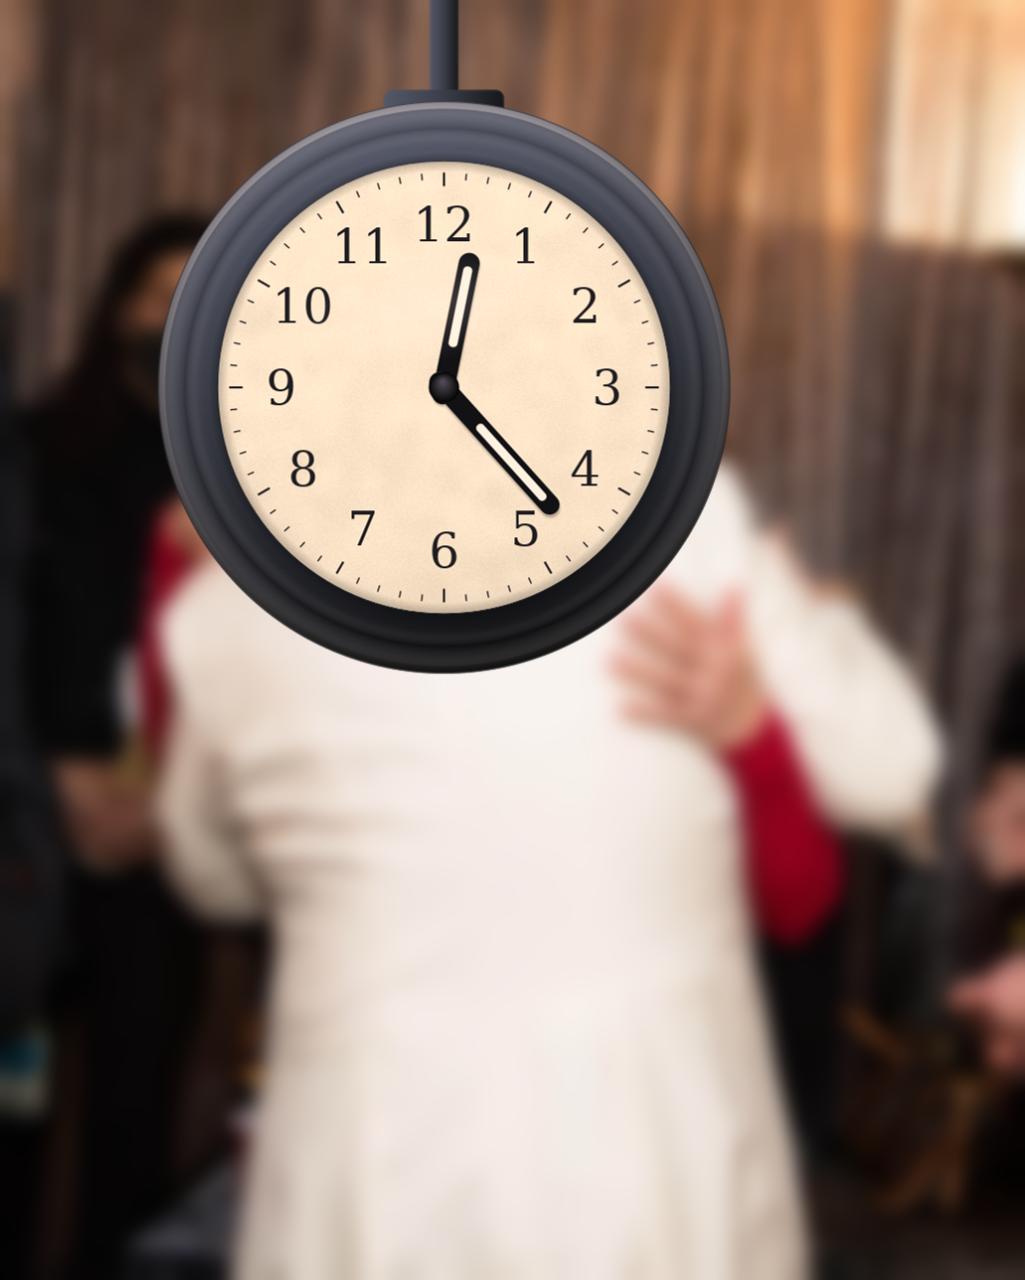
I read 12.23
